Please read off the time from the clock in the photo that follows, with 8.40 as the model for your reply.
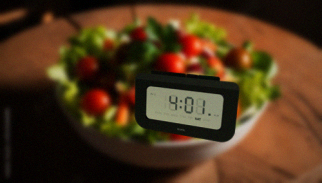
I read 4.01
